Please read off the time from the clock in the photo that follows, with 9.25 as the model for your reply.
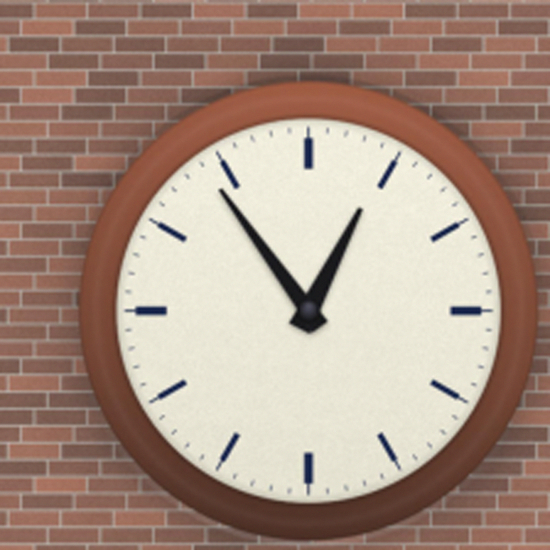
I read 12.54
